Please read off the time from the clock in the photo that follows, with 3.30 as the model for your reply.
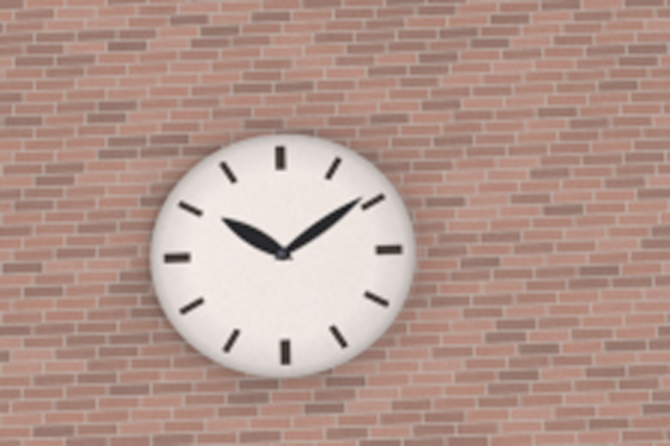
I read 10.09
